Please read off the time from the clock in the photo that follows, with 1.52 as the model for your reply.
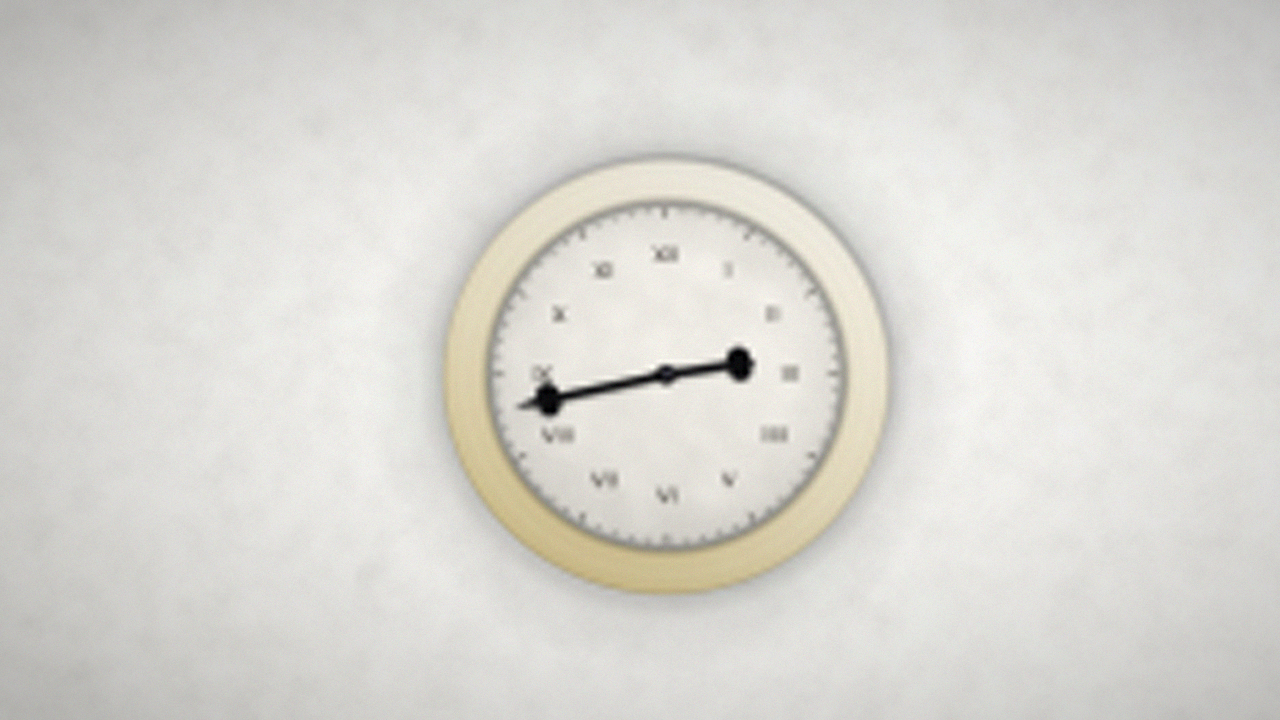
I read 2.43
